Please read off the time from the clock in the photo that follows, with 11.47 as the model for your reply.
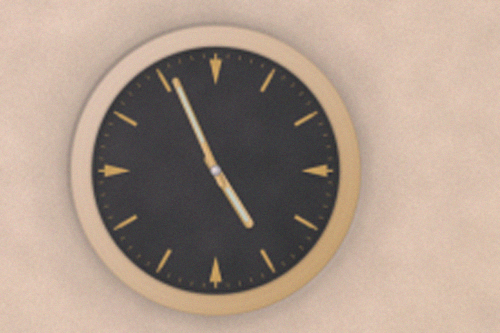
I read 4.56
